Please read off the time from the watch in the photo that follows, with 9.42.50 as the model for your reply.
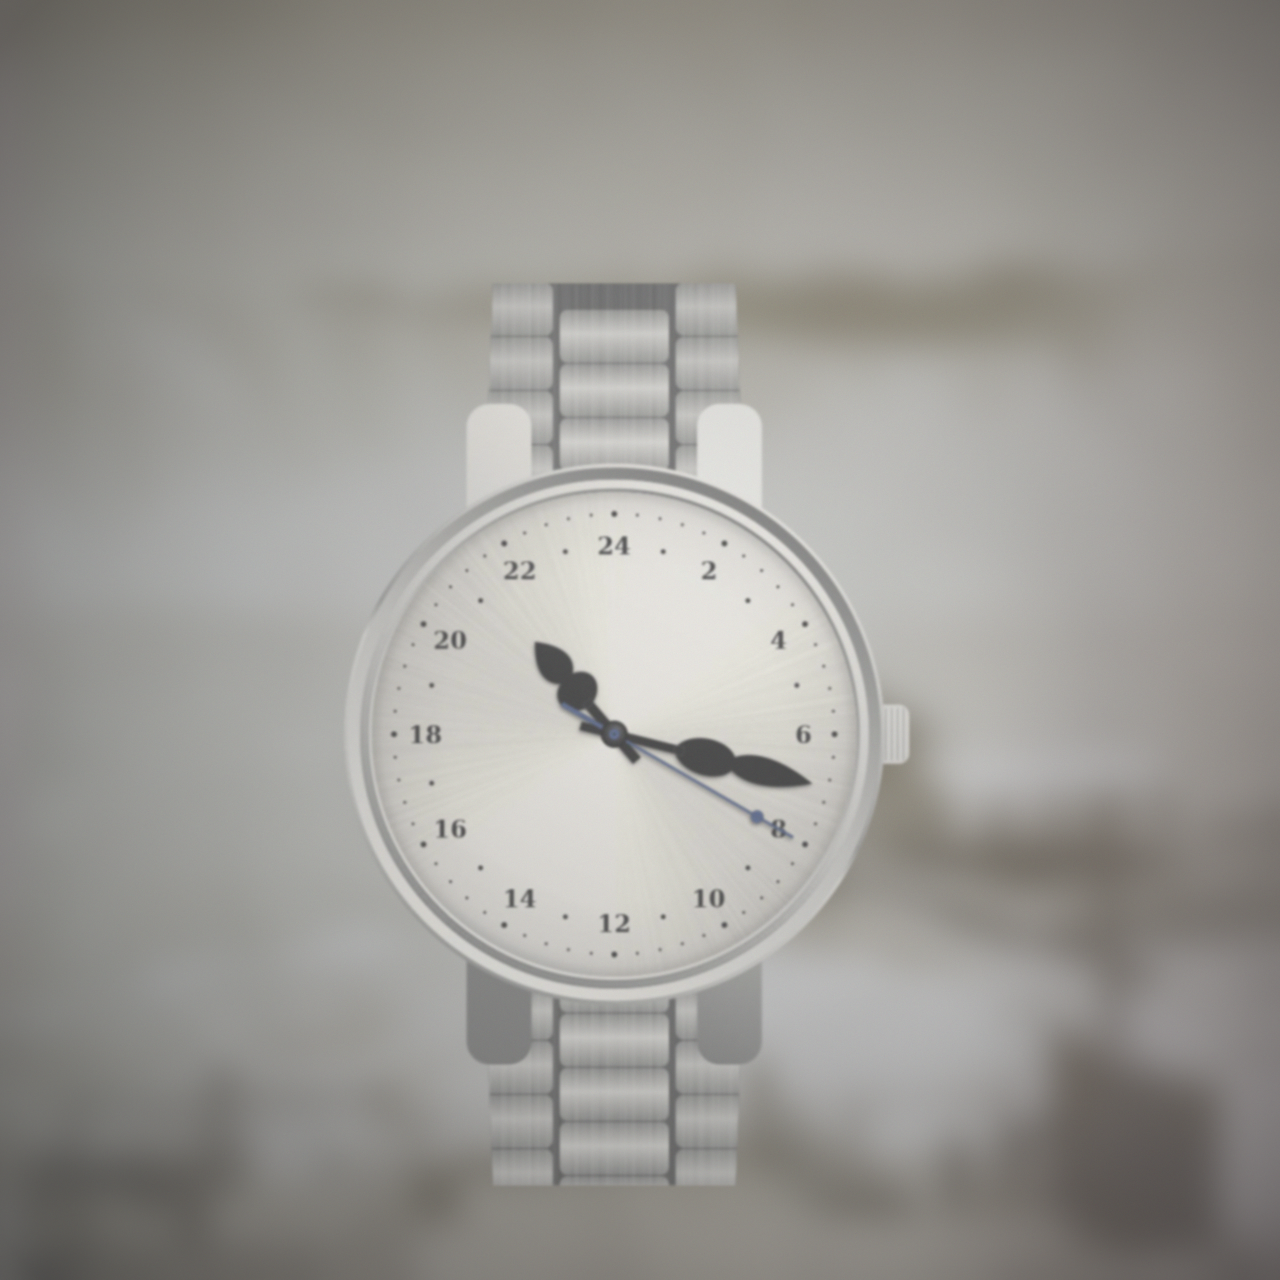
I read 21.17.20
